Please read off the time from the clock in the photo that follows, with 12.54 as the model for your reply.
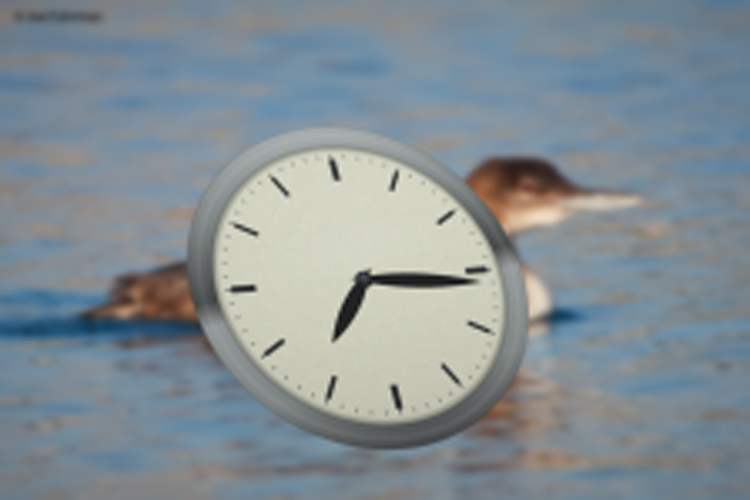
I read 7.16
